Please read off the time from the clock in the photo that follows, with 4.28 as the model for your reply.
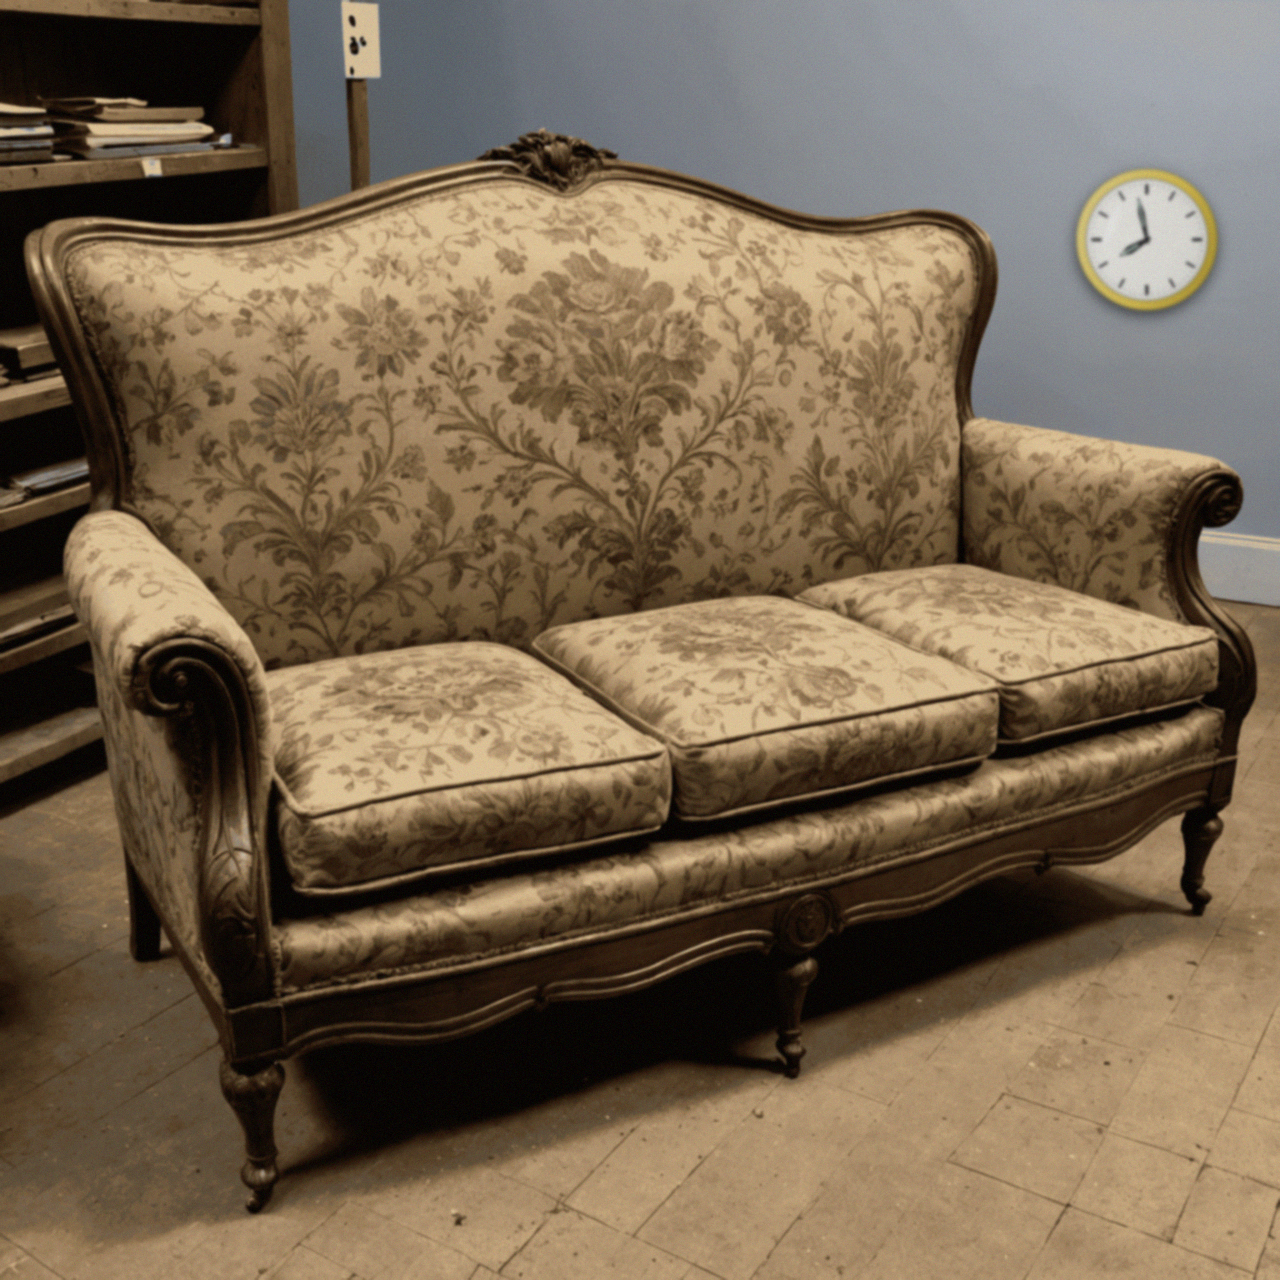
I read 7.58
